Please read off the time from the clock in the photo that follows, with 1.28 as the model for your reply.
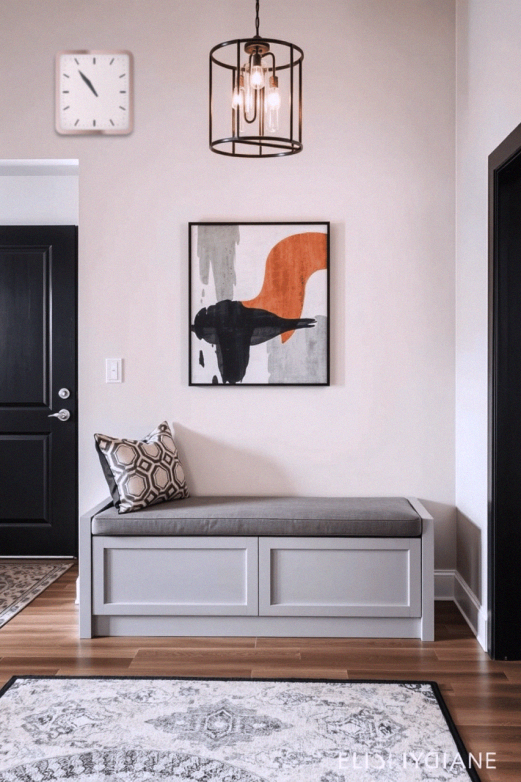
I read 10.54
